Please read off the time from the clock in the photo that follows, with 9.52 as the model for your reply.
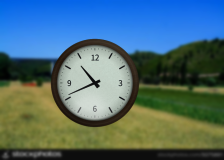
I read 10.41
